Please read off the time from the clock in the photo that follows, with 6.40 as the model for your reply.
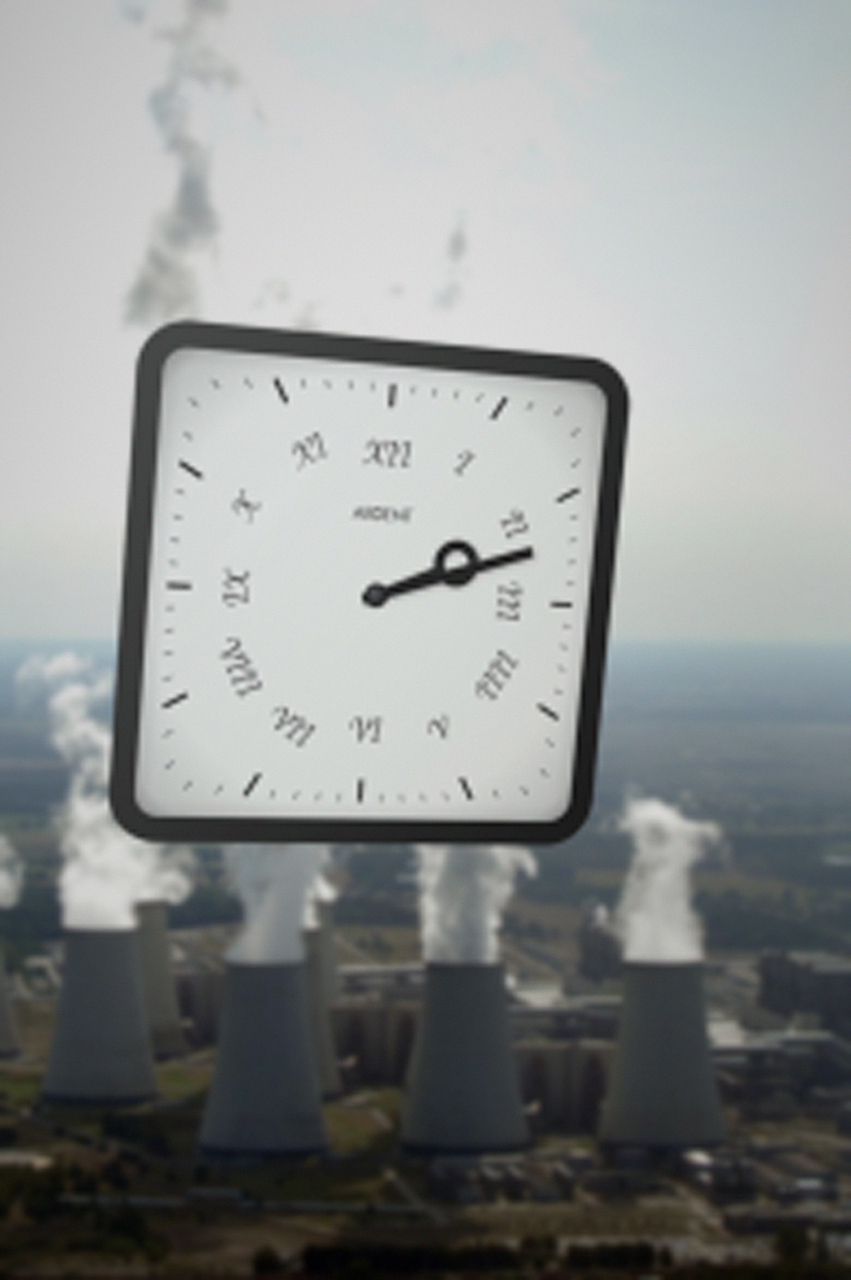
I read 2.12
